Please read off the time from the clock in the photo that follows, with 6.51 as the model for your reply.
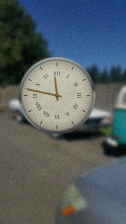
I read 11.47
